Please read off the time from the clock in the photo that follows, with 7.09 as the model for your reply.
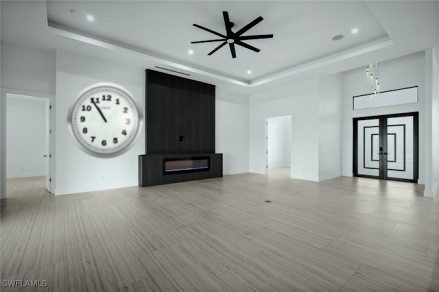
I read 10.54
